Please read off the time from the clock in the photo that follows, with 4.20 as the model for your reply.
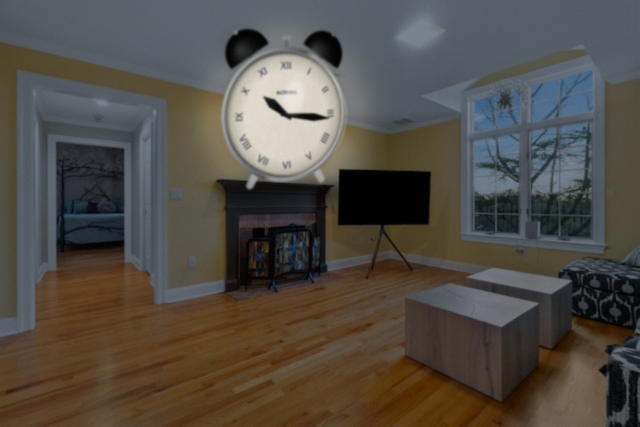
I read 10.16
